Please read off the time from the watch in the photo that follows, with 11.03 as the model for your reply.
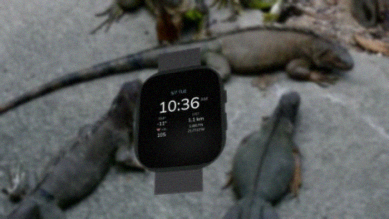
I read 10.36
